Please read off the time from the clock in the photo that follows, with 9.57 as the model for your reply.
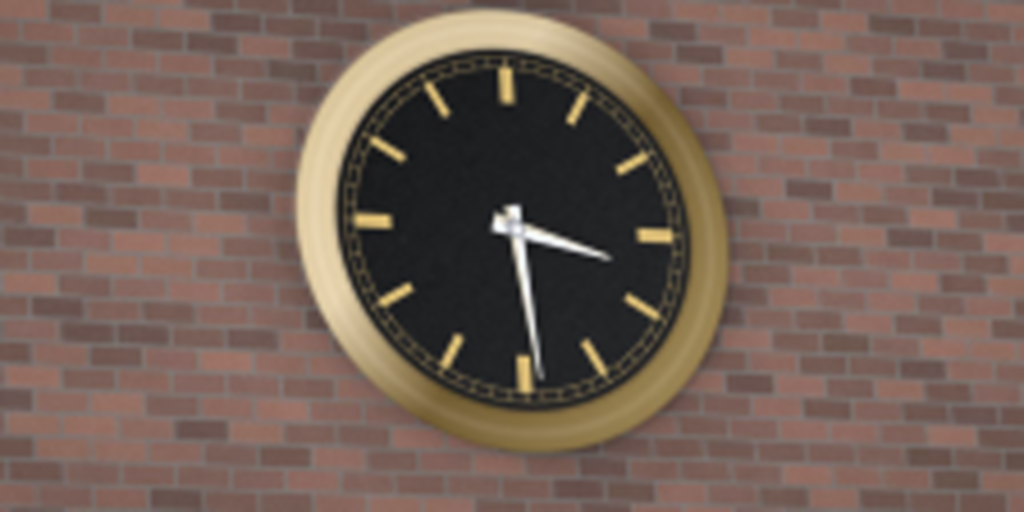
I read 3.29
